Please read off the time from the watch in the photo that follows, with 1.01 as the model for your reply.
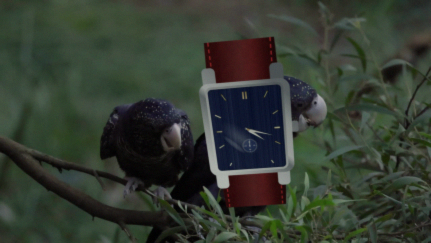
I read 4.18
